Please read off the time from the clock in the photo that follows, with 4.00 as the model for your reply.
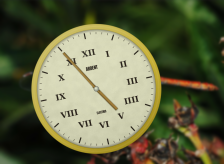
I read 4.55
